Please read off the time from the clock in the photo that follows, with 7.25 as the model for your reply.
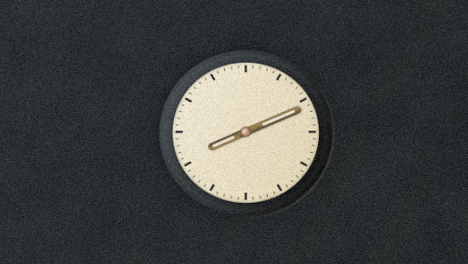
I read 8.11
